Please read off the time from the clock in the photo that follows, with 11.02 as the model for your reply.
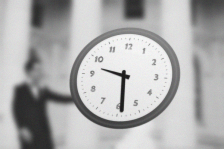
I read 9.29
